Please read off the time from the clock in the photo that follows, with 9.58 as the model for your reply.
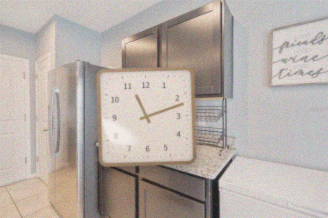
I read 11.12
